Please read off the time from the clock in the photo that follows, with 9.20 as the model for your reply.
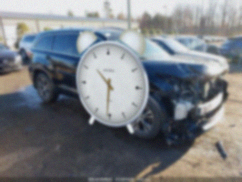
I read 10.31
